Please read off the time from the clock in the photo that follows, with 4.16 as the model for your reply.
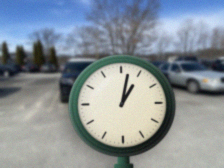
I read 1.02
